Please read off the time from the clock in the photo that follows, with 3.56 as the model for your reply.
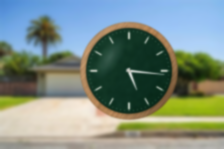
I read 5.16
